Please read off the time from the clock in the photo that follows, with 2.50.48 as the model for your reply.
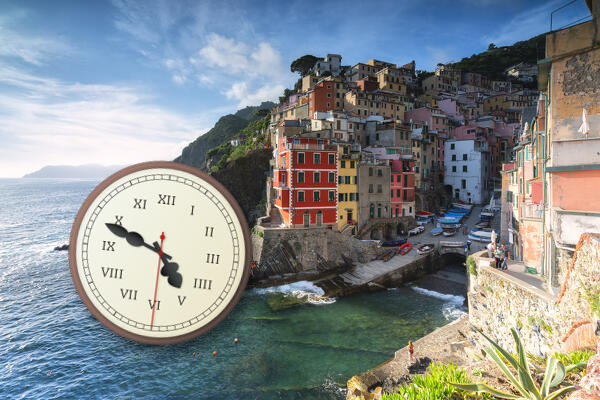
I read 4.48.30
